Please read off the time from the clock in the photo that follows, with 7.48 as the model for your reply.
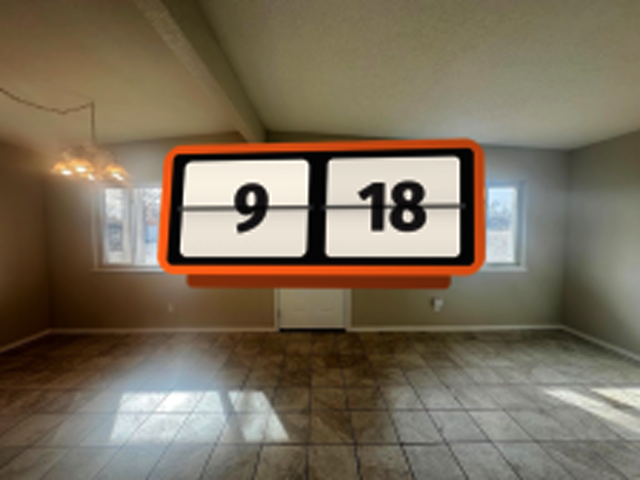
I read 9.18
